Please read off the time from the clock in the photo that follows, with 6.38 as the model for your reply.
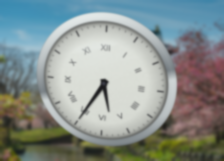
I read 5.35
